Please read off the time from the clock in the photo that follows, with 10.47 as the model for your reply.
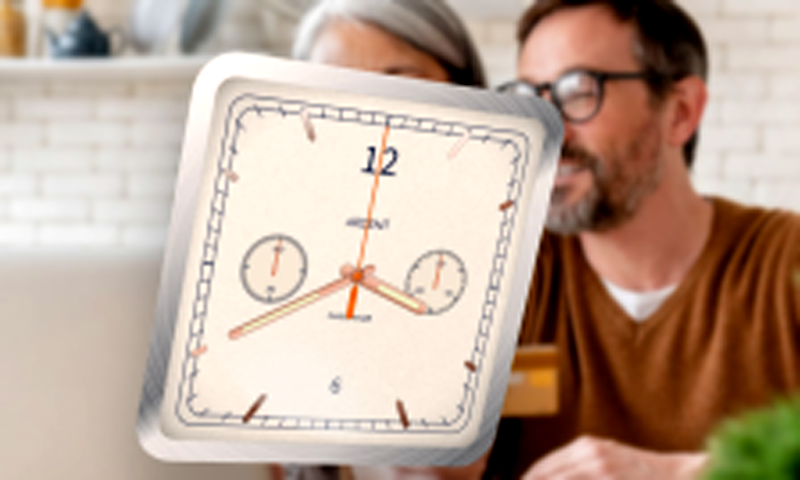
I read 3.40
